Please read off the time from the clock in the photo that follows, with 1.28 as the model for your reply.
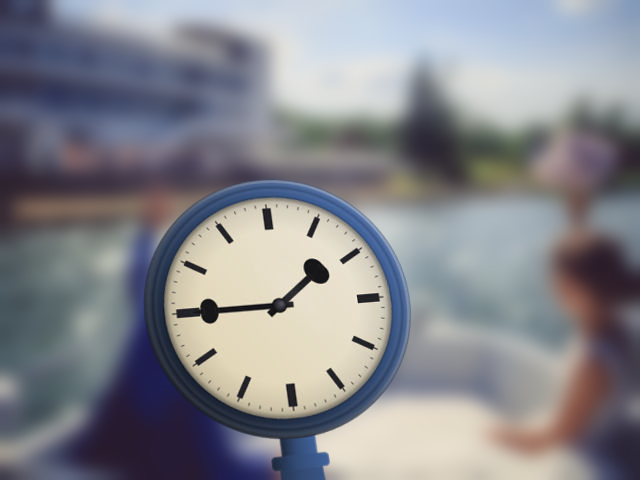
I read 1.45
